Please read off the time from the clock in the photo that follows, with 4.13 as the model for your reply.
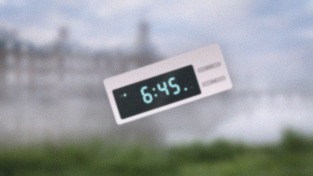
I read 6.45
